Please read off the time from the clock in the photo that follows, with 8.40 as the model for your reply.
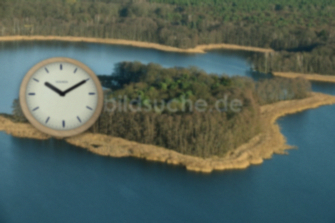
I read 10.10
